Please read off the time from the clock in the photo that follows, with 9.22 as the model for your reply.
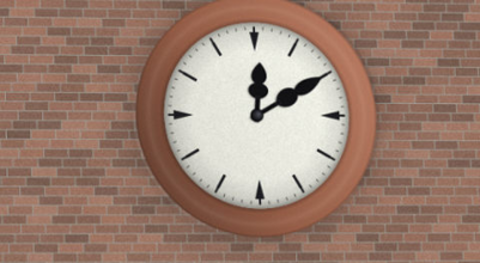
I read 12.10
